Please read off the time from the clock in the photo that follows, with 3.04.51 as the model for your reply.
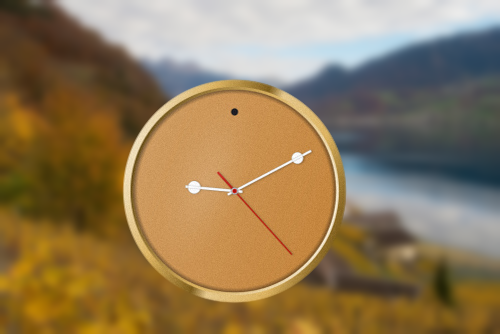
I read 9.10.23
